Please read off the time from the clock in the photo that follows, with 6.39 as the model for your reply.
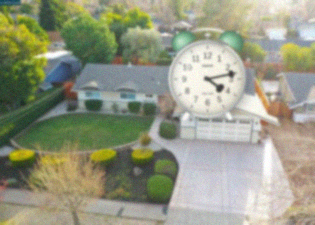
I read 4.13
